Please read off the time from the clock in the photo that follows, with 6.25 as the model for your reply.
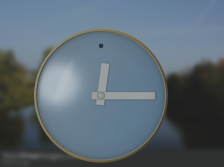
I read 12.15
